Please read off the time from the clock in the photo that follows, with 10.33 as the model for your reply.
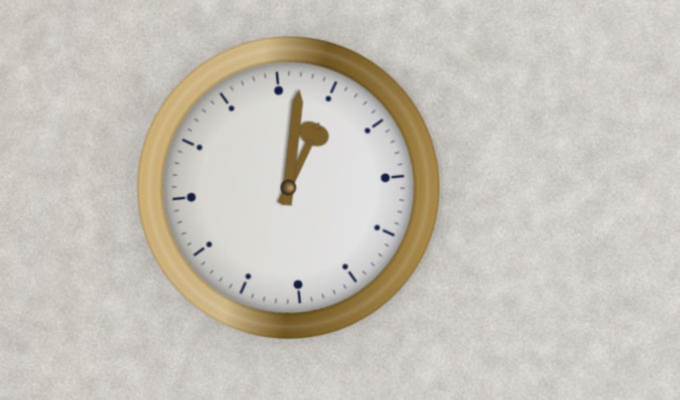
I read 1.02
